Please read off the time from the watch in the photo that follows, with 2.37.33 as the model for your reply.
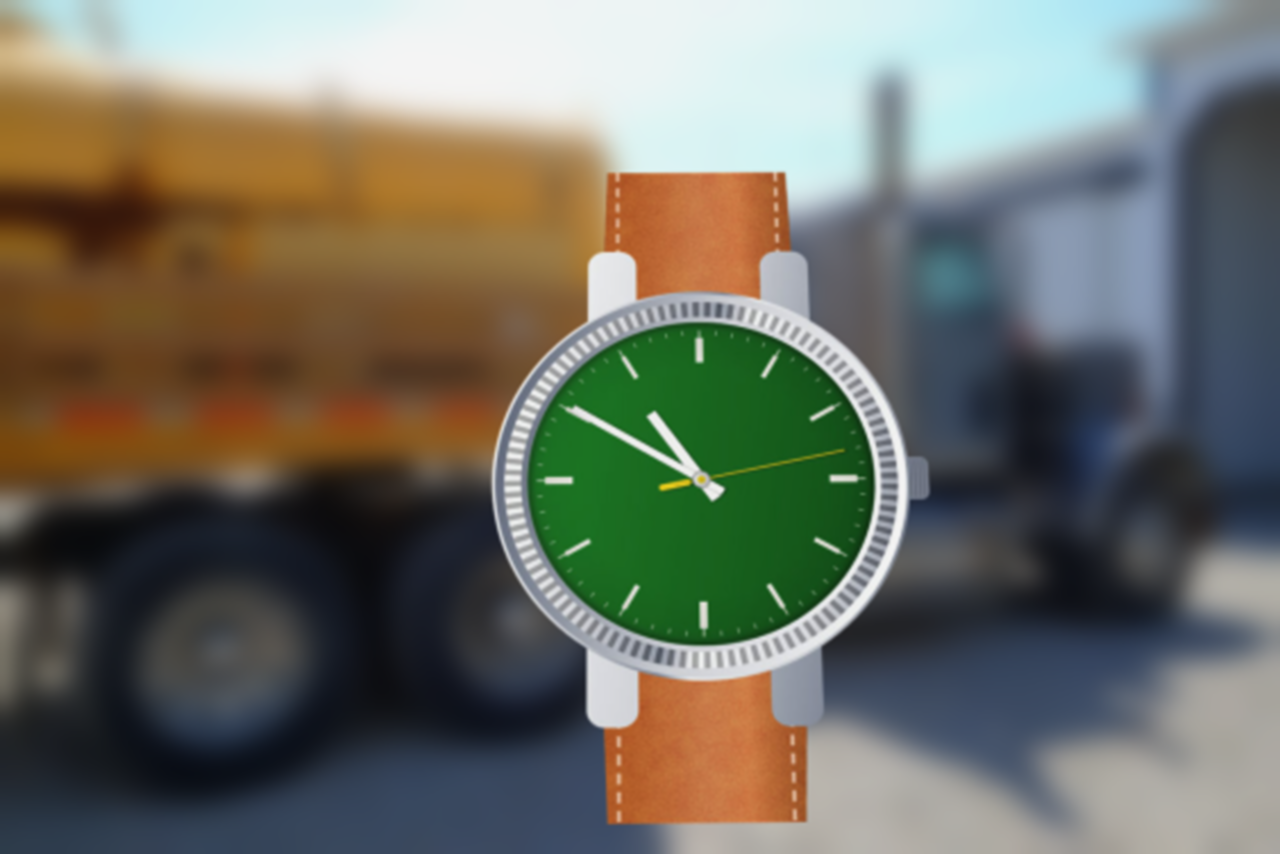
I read 10.50.13
